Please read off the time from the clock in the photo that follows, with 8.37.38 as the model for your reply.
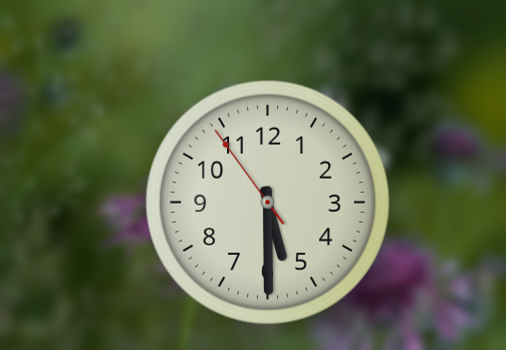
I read 5.29.54
